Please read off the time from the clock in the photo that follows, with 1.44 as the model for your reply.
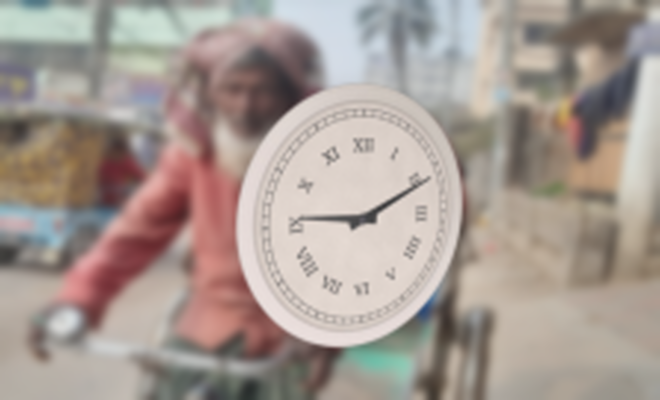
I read 9.11
